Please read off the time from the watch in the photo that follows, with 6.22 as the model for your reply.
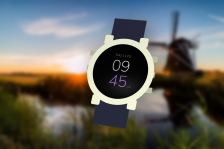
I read 9.45
